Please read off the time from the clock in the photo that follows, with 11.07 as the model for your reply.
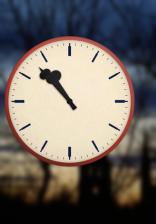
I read 10.53
